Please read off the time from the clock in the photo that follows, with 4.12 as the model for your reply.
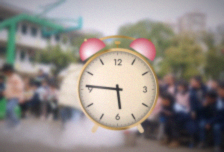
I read 5.46
